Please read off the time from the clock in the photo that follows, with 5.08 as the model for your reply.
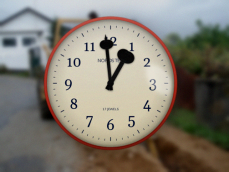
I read 12.59
